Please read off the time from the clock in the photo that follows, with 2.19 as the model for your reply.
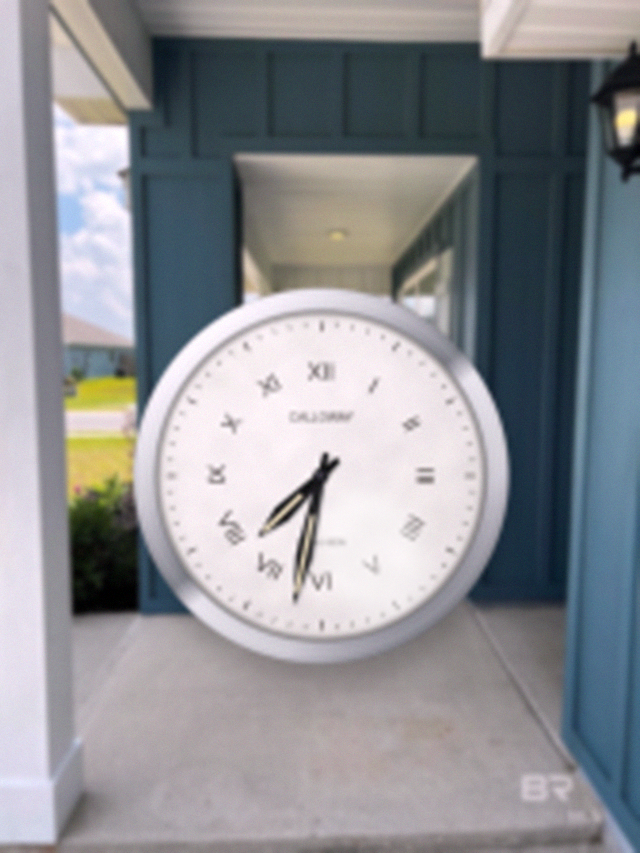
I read 7.32
